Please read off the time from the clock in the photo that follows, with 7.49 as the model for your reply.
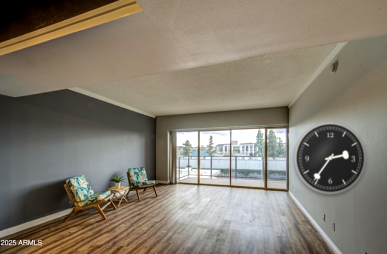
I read 2.36
